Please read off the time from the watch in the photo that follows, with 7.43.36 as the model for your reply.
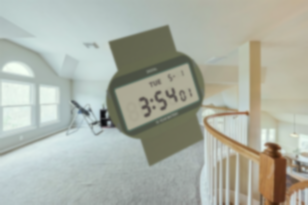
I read 3.54.01
